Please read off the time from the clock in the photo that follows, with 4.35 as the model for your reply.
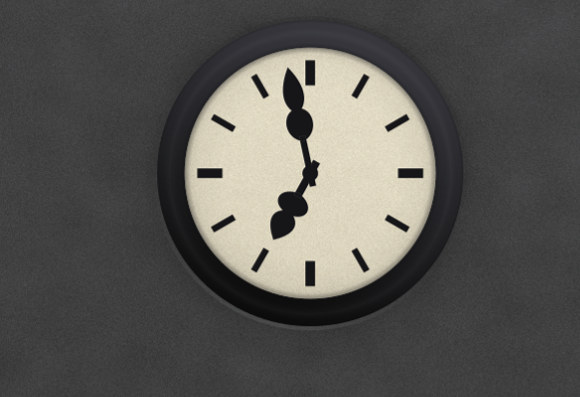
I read 6.58
